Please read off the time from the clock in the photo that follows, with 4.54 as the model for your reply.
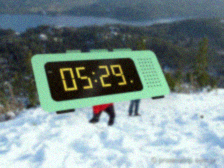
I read 5.29
